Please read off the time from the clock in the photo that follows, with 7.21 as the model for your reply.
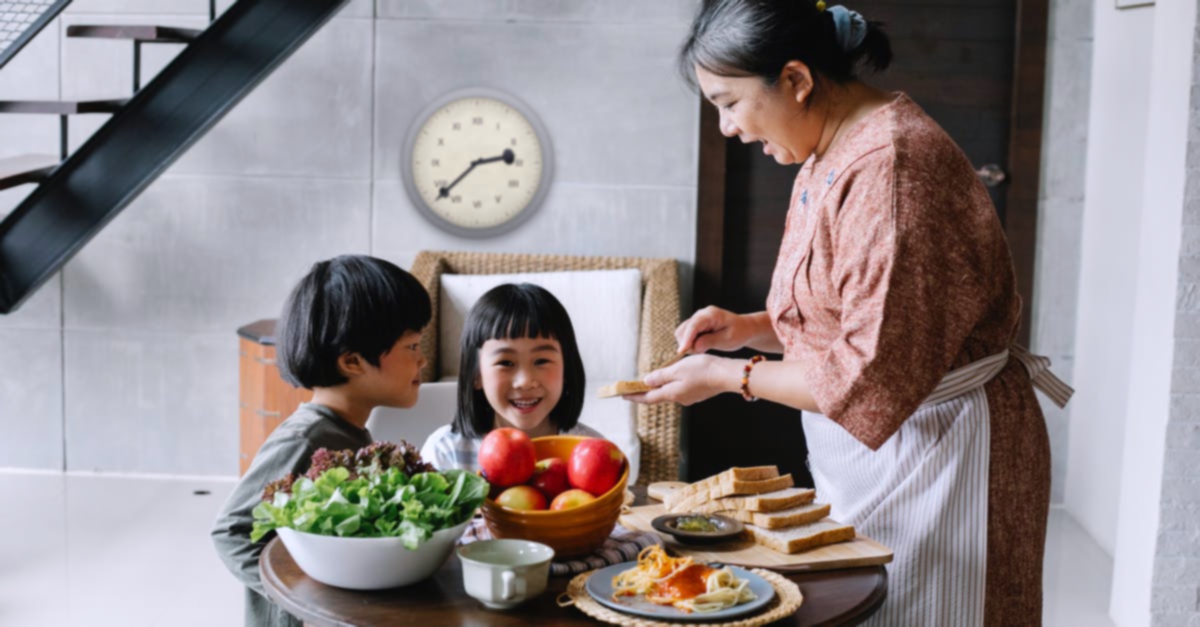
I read 2.38
